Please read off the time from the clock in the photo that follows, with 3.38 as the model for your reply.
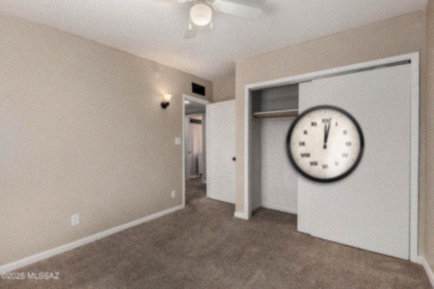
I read 12.02
